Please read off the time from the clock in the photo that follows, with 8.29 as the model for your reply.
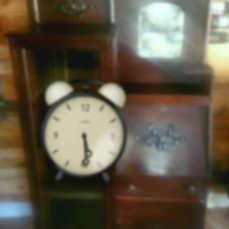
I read 5.29
